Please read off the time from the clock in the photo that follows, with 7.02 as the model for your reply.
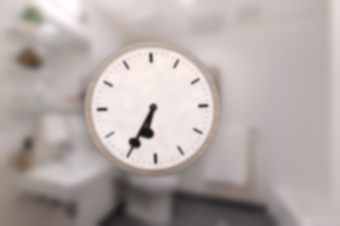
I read 6.35
